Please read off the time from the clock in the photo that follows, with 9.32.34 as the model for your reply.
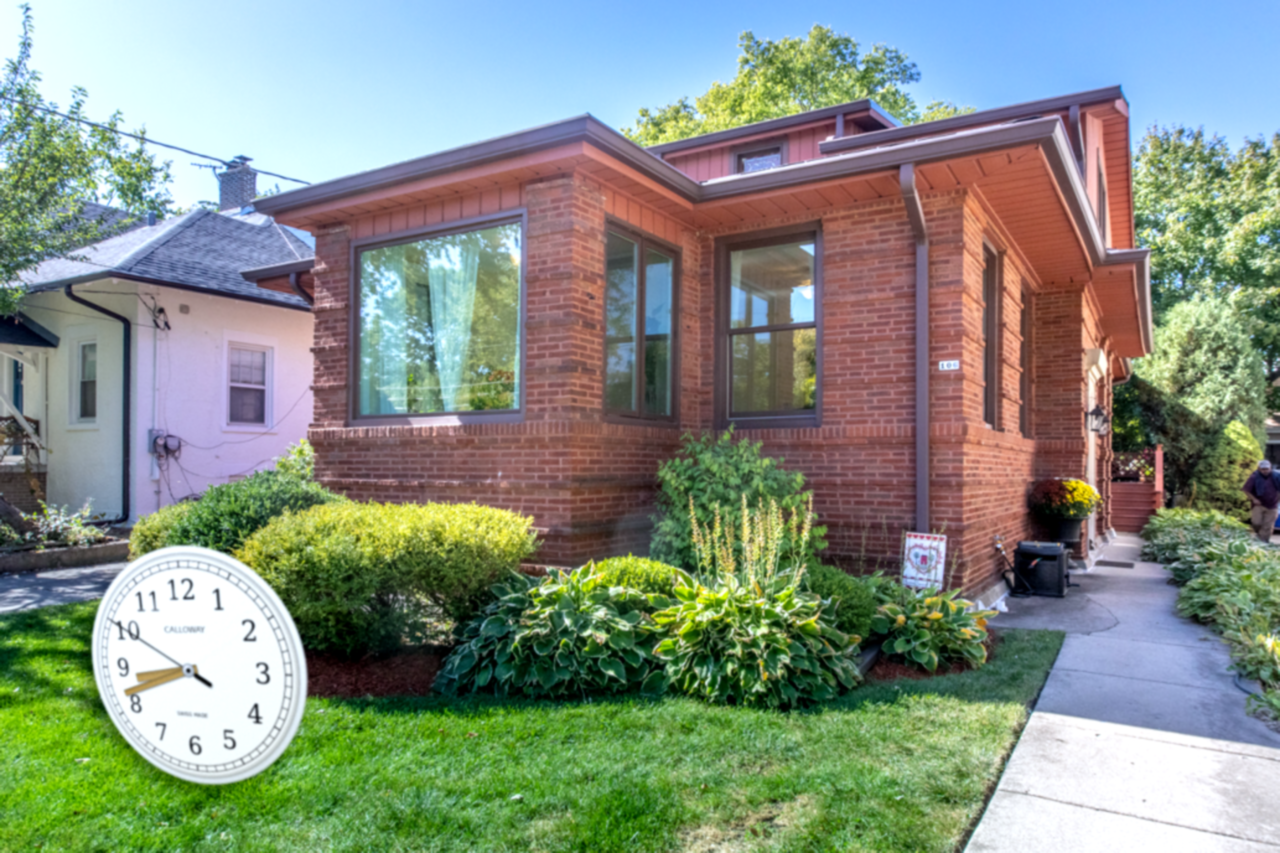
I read 8.41.50
